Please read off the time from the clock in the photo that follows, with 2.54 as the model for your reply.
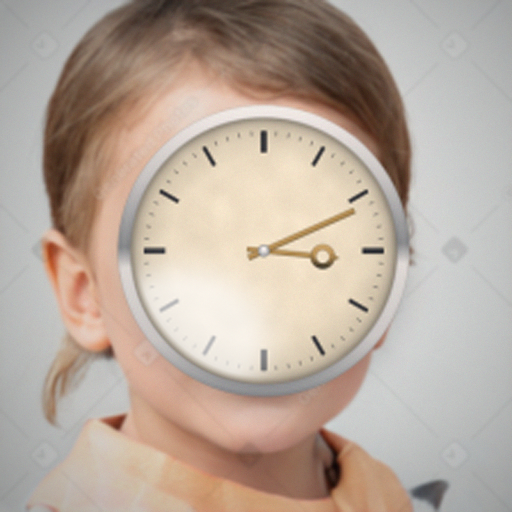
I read 3.11
